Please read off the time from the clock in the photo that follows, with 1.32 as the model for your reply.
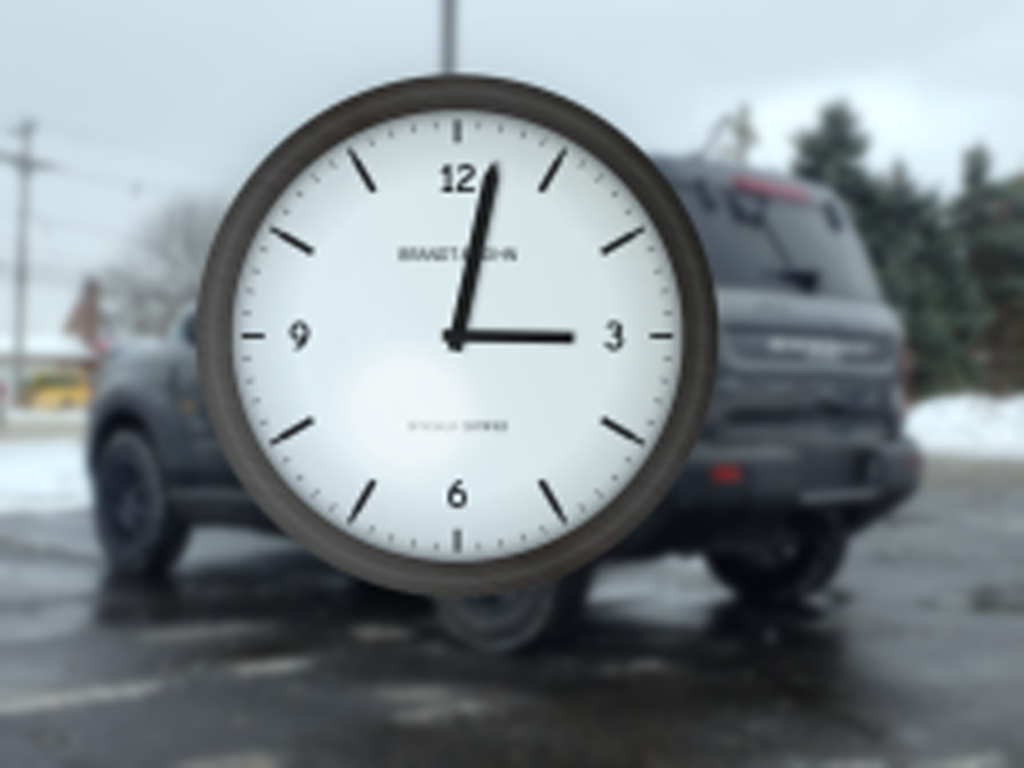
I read 3.02
